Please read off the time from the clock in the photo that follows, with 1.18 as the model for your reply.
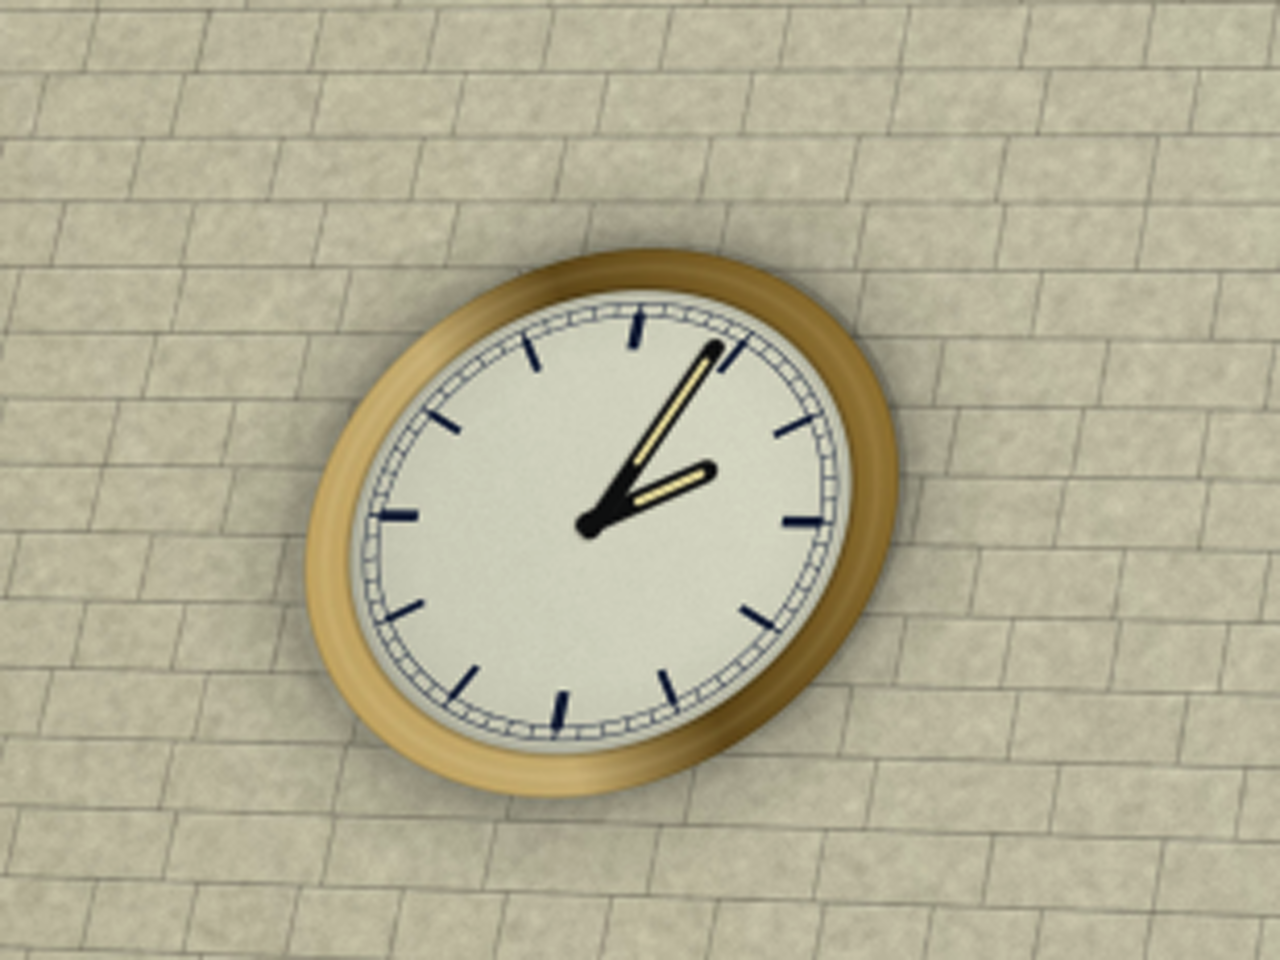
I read 2.04
